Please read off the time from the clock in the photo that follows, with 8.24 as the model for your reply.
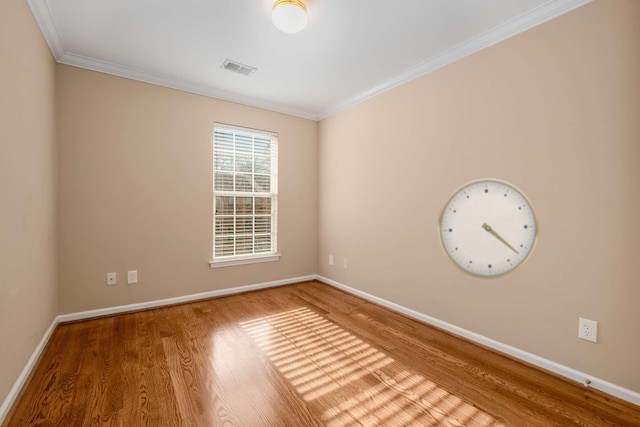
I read 4.22
